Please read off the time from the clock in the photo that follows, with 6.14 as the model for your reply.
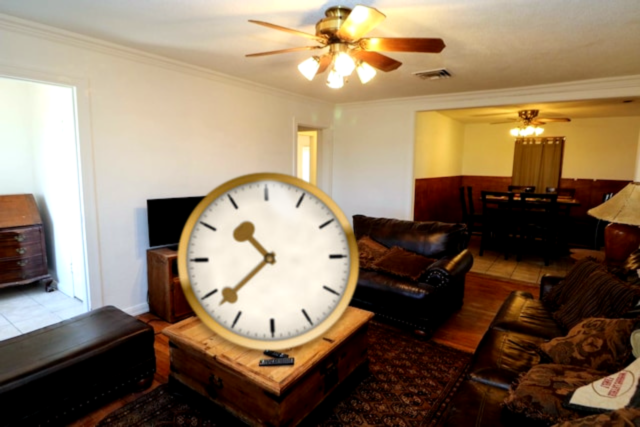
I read 10.38
